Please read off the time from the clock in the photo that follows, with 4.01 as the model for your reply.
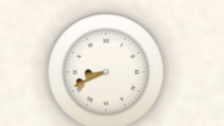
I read 8.41
